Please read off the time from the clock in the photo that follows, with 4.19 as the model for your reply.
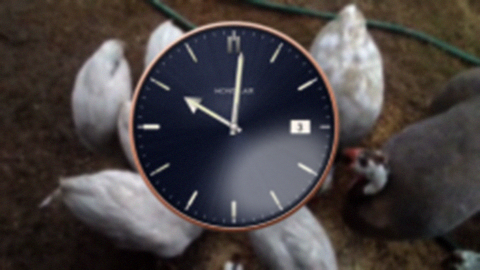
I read 10.01
